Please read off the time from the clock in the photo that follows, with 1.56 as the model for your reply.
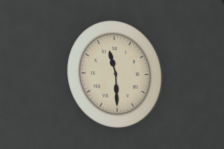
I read 11.30
